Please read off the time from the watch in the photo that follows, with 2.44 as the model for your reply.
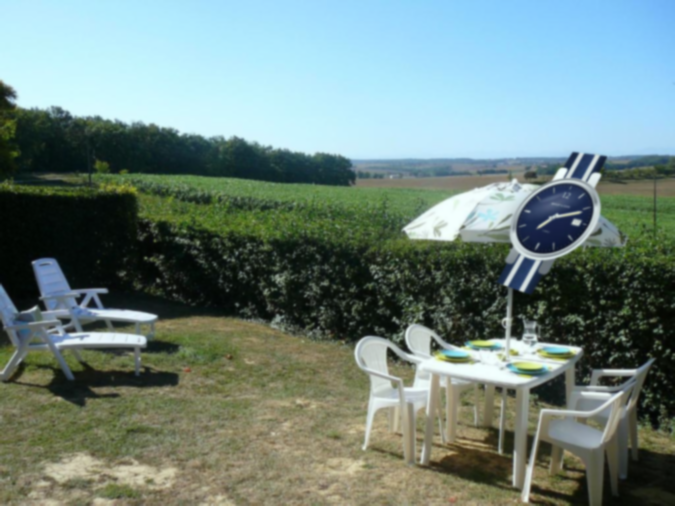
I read 7.11
